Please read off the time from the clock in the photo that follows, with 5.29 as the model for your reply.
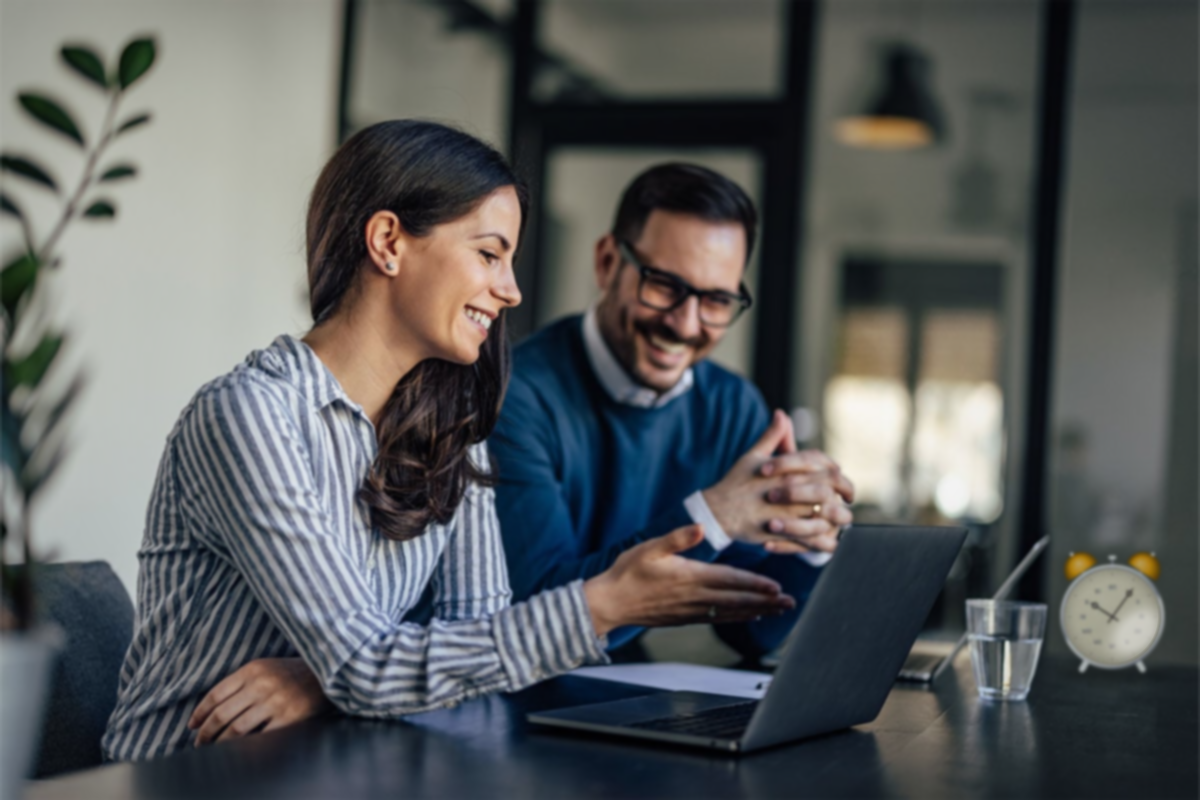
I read 10.06
